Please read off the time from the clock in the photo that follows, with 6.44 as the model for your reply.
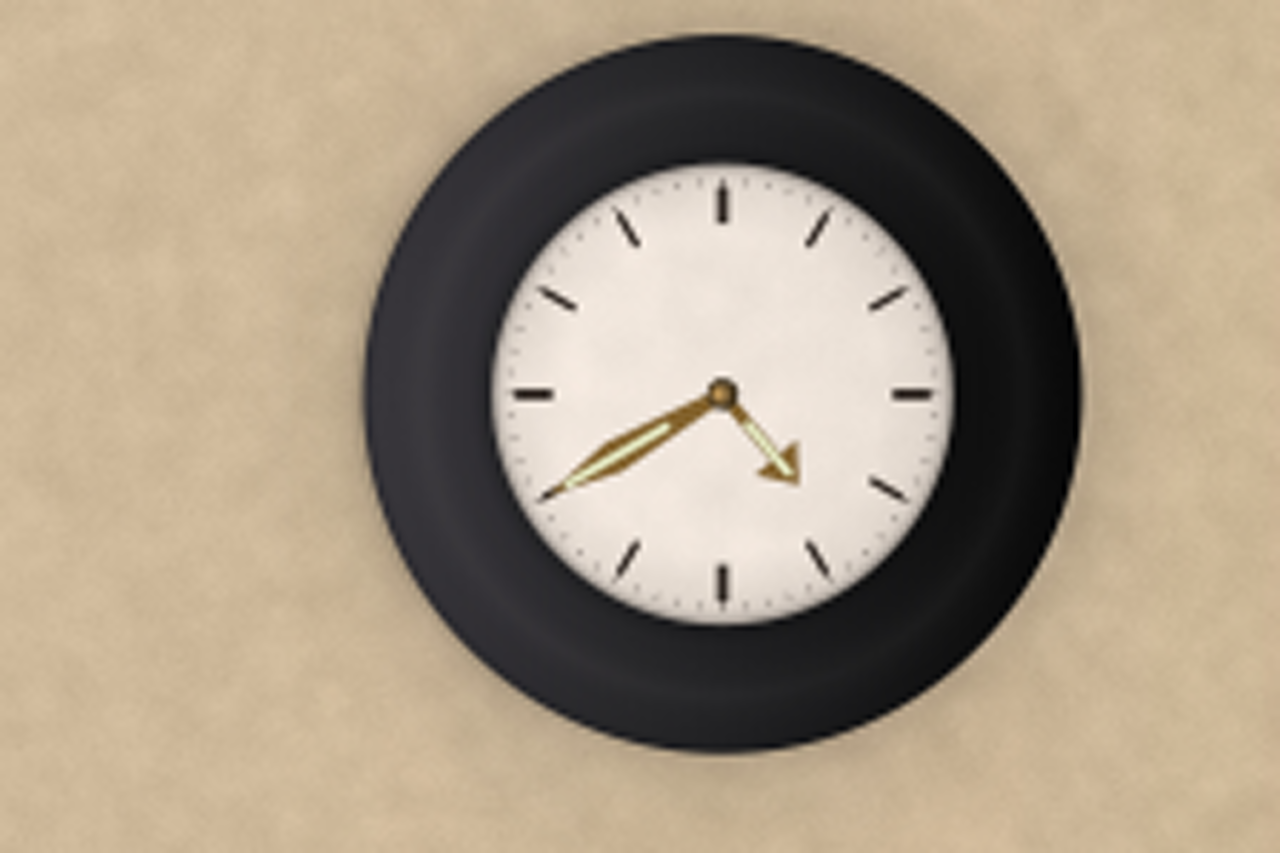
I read 4.40
